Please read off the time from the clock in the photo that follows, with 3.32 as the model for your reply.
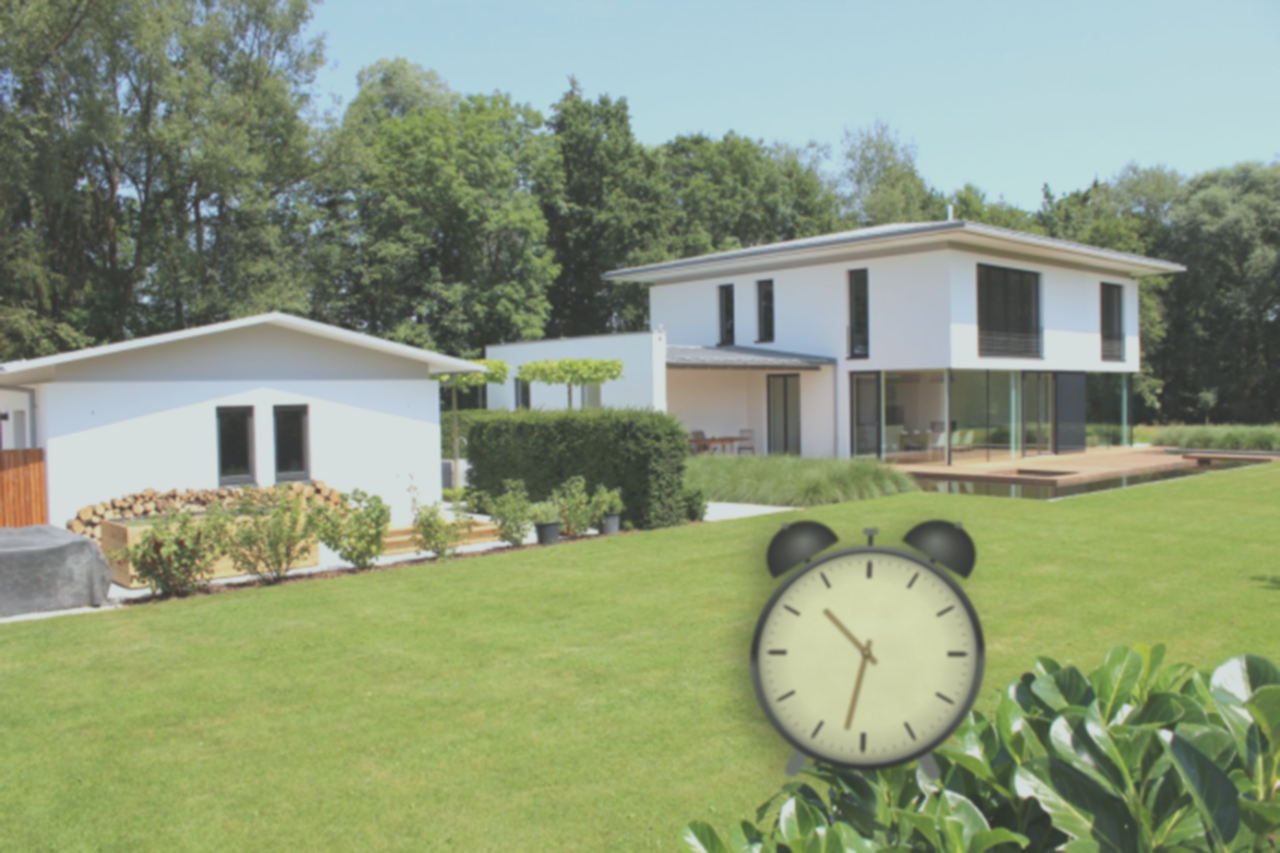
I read 10.32
